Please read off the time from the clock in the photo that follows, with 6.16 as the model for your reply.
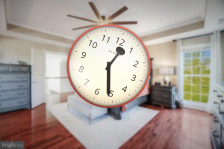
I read 12.26
